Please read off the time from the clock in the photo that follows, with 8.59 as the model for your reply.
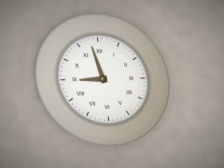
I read 8.58
